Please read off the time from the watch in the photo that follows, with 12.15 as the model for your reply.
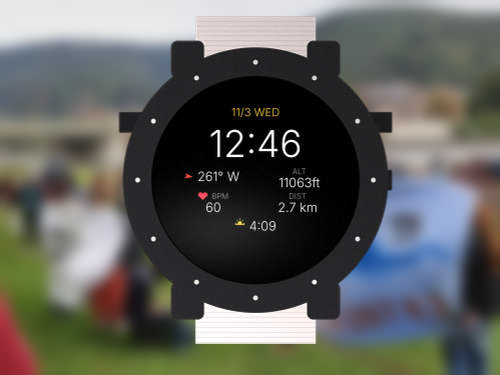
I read 12.46
